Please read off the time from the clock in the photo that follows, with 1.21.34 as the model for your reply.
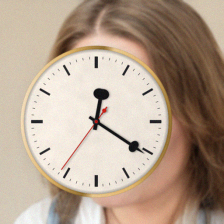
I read 12.20.36
